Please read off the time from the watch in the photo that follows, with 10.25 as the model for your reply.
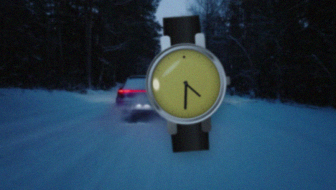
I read 4.31
